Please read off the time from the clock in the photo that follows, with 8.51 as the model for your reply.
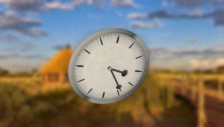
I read 3.24
